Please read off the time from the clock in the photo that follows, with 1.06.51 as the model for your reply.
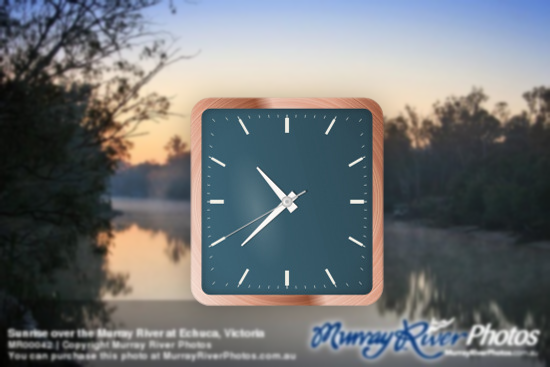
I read 10.37.40
